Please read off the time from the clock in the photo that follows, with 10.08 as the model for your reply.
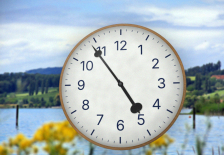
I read 4.54
